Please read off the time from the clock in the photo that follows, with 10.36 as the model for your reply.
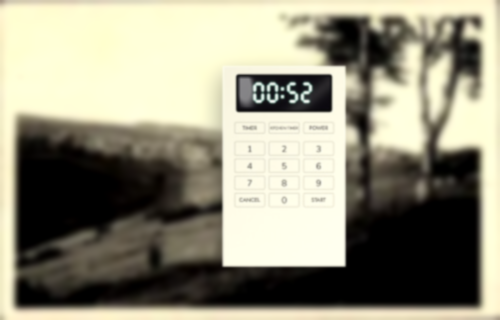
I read 0.52
